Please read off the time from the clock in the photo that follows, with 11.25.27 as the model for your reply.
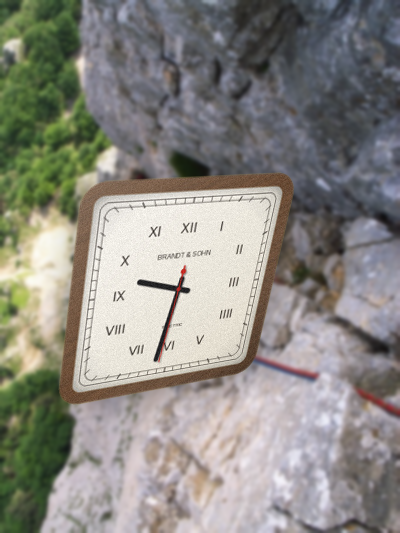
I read 9.31.31
